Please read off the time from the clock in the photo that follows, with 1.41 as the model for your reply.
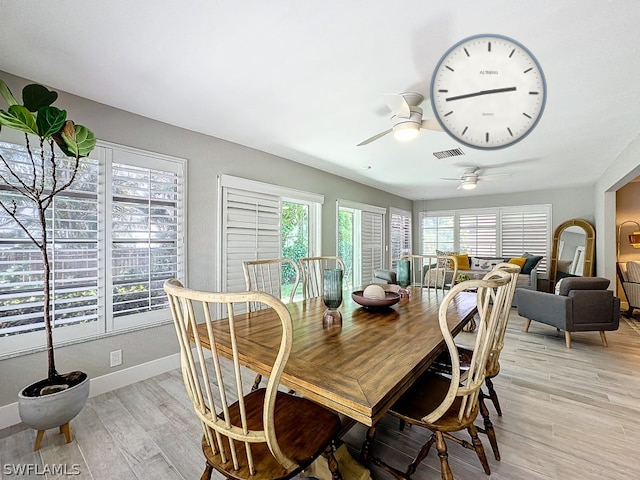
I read 2.43
